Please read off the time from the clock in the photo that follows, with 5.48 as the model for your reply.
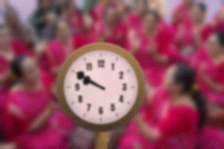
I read 9.50
